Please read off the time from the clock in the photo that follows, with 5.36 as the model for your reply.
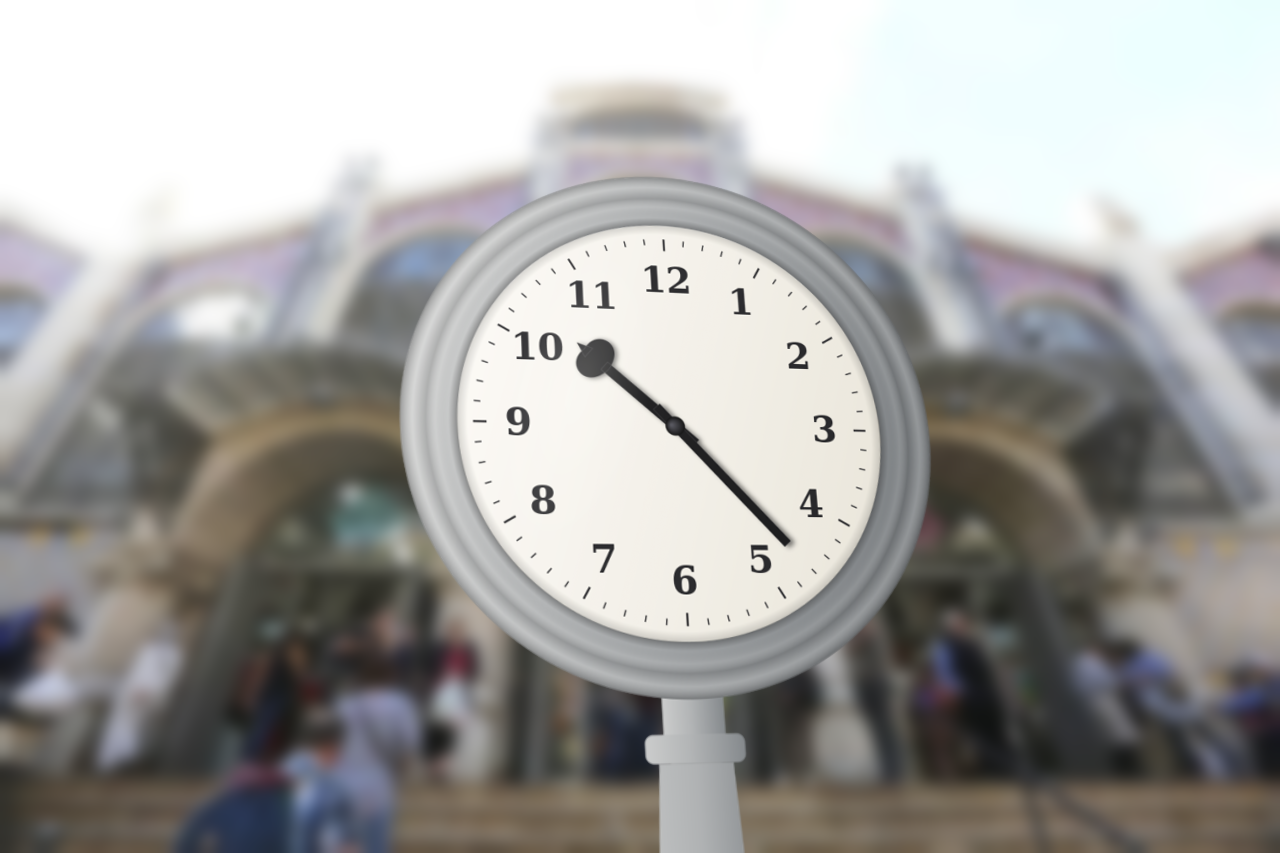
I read 10.23
